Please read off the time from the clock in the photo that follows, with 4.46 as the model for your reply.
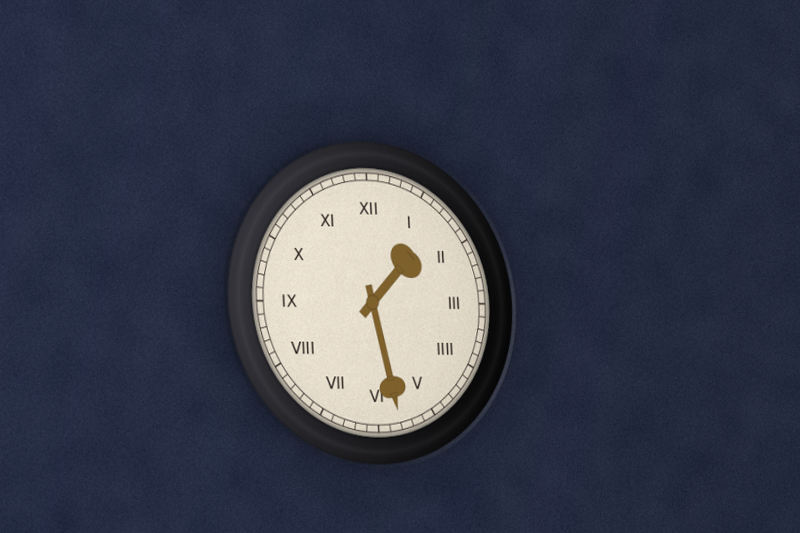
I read 1.28
